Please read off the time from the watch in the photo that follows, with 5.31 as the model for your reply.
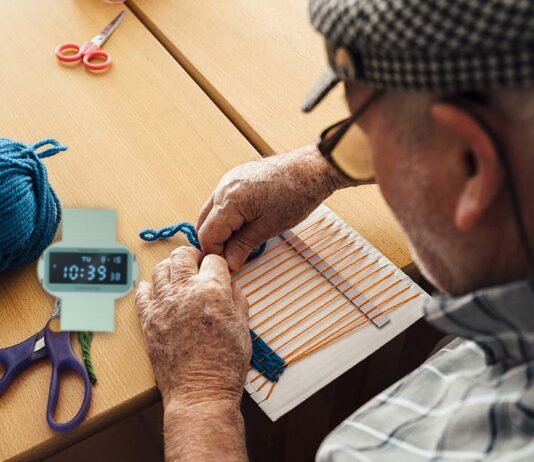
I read 10.39
